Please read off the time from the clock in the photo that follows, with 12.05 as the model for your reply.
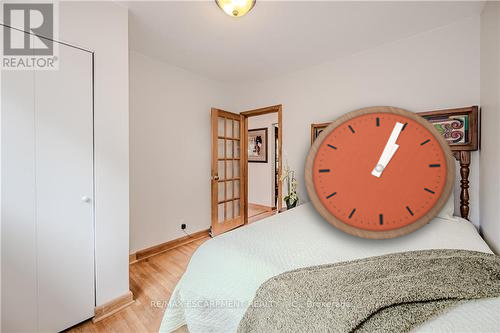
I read 1.04
